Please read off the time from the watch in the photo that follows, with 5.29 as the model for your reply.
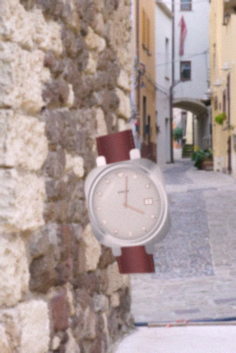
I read 4.02
